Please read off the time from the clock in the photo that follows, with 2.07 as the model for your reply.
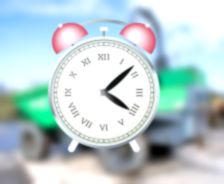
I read 4.08
